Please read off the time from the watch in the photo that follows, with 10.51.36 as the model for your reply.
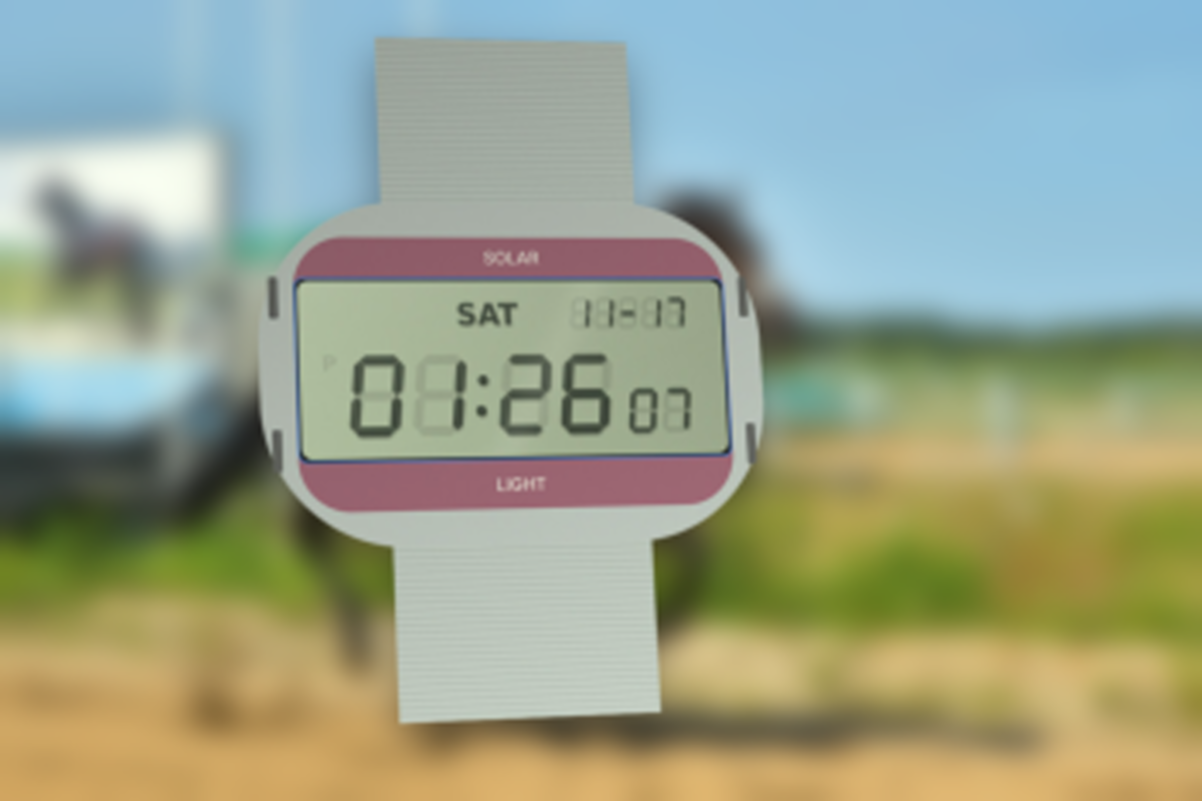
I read 1.26.07
